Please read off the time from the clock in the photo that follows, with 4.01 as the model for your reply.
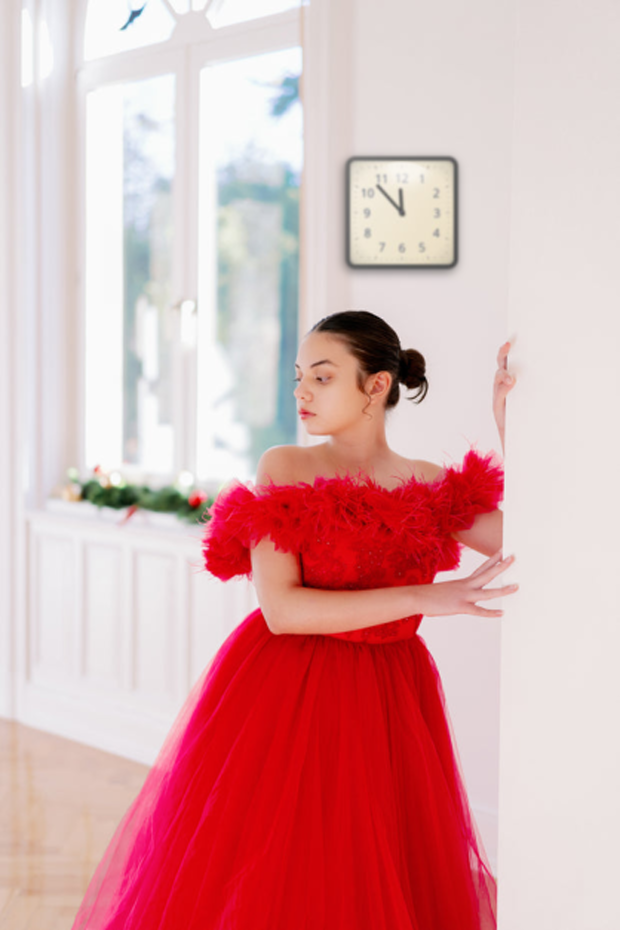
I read 11.53
